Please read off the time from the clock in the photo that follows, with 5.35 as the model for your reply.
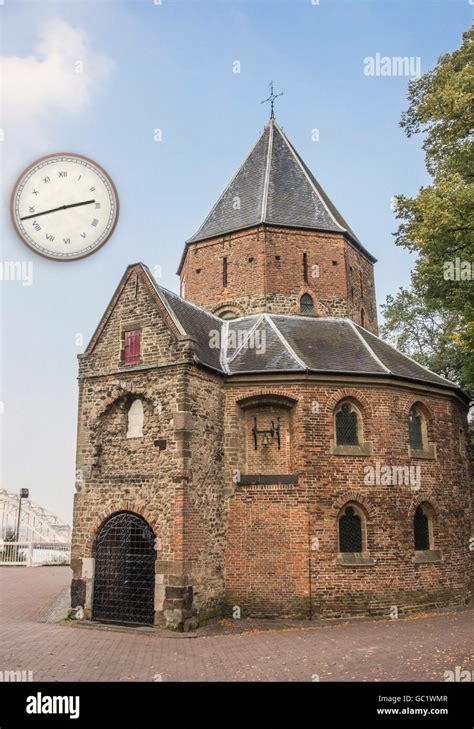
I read 2.43
